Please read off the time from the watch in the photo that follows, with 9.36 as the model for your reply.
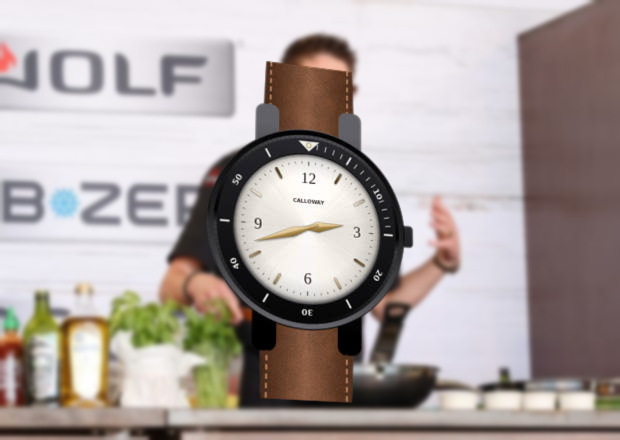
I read 2.42
